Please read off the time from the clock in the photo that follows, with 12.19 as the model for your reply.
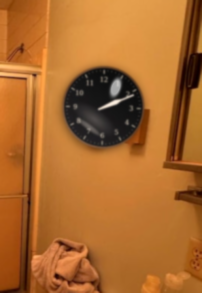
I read 2.11
